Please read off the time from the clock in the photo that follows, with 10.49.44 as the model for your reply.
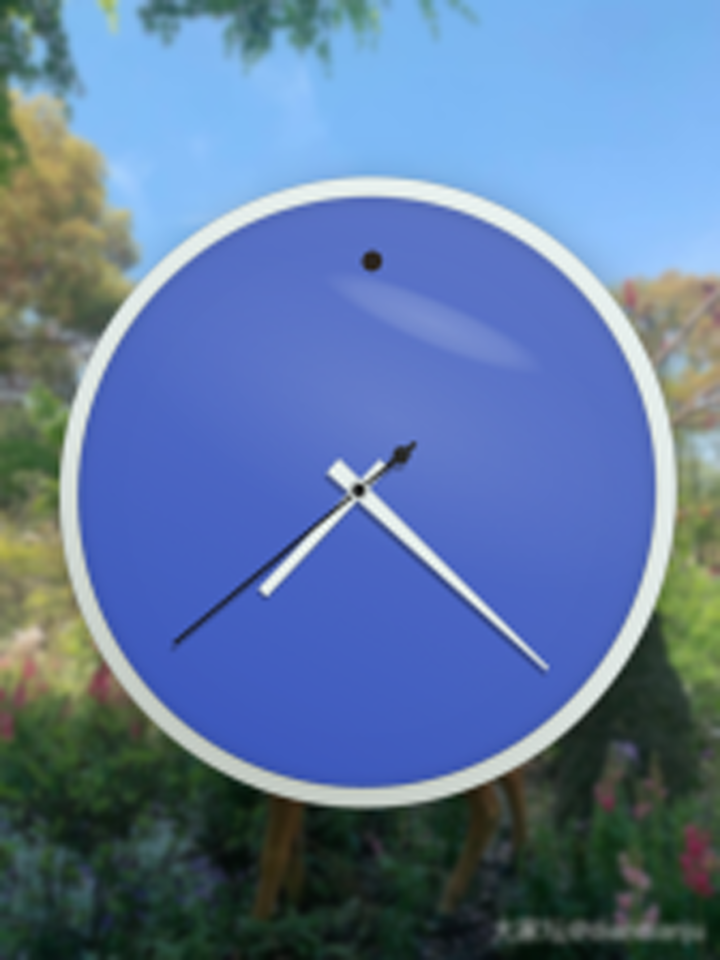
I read 7.21.38
